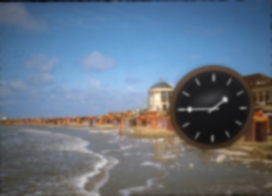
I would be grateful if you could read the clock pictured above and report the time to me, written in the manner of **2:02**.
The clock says **1:45**
